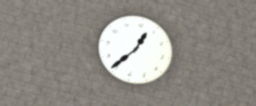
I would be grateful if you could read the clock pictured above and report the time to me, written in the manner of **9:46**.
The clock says **12:36**
